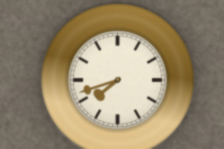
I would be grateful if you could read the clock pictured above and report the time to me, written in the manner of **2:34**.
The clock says **7:42**
